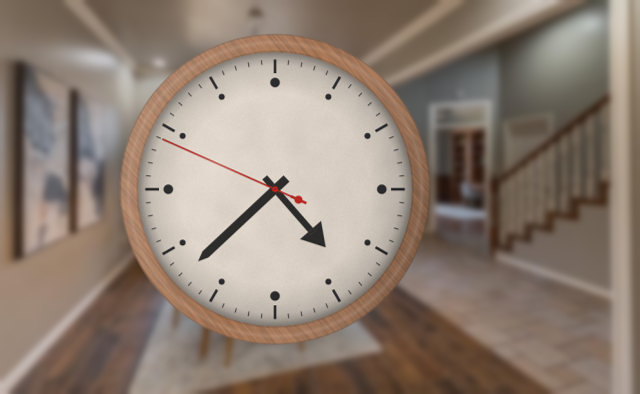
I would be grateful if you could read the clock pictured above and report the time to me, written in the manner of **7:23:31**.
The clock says **4:37:49**
